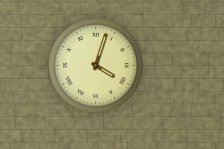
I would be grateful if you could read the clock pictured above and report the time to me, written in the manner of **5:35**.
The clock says **4:03**
